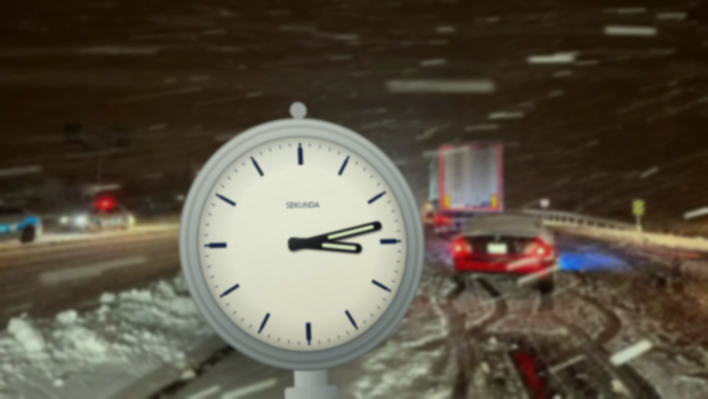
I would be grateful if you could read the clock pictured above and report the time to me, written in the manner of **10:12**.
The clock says **3:13**
